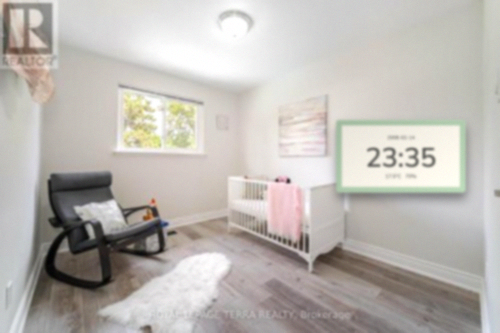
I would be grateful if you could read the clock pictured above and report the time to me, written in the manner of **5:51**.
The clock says **23:35**
